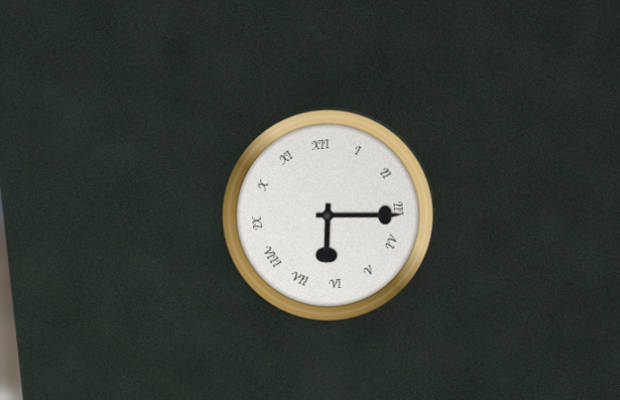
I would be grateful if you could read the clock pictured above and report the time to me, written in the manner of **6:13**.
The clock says **6:16**
